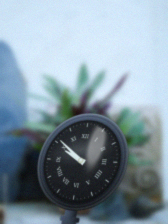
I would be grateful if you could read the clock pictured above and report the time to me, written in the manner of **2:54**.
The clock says **9:51**
